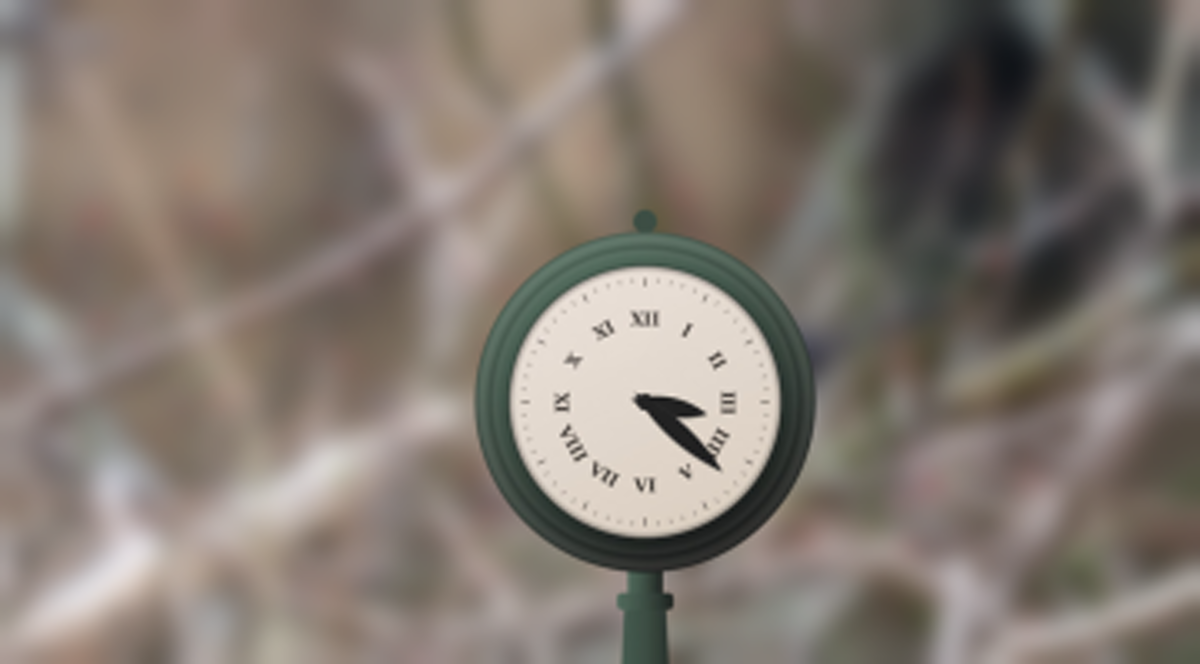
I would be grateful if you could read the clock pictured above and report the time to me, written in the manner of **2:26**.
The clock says **3:22**
